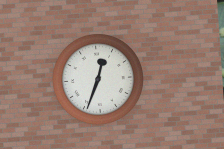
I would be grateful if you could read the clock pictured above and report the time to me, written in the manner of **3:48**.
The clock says **12:34**
